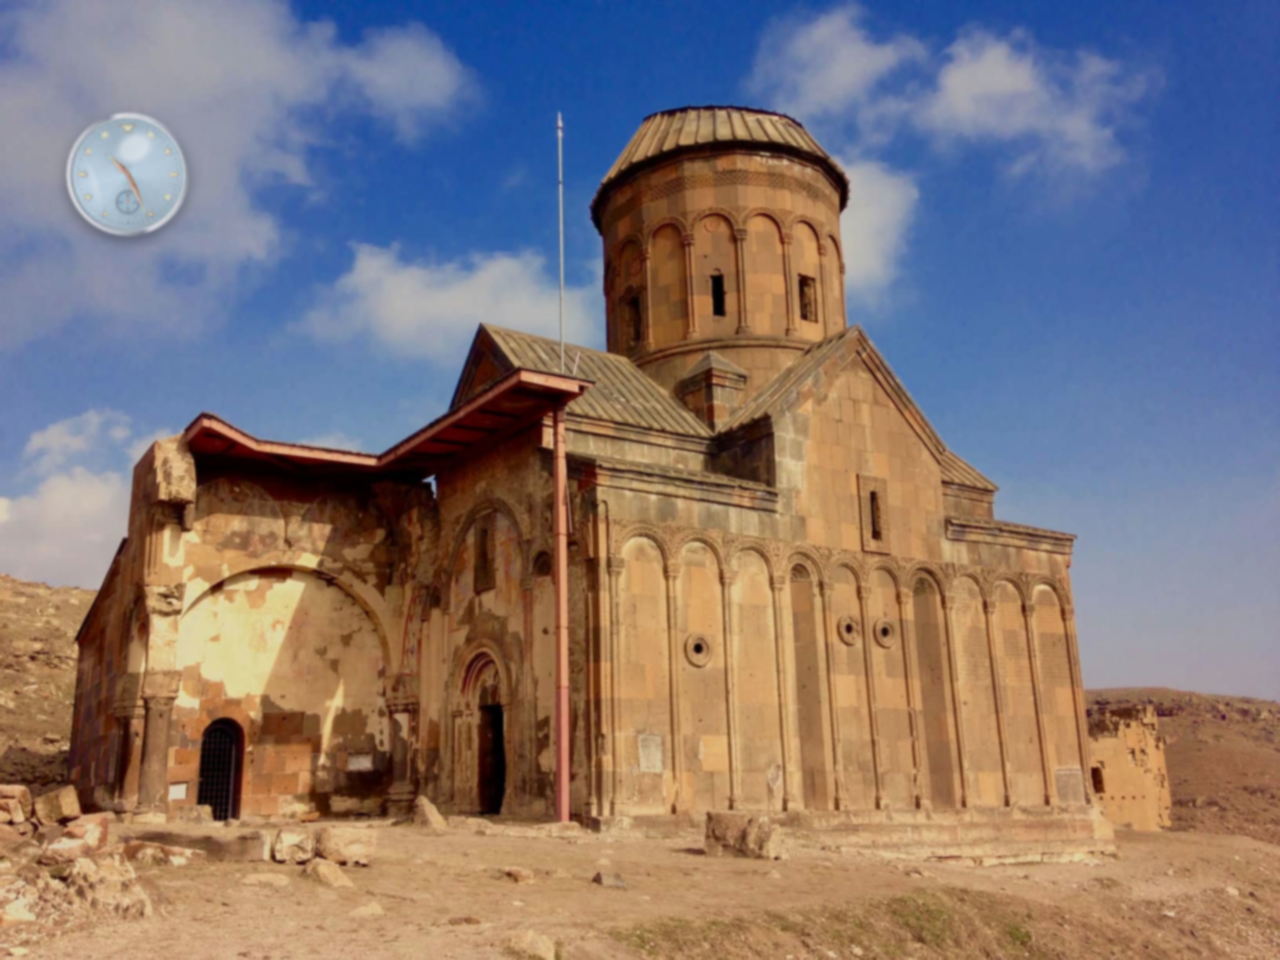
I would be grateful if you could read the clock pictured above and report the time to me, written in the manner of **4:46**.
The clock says **10:26**
